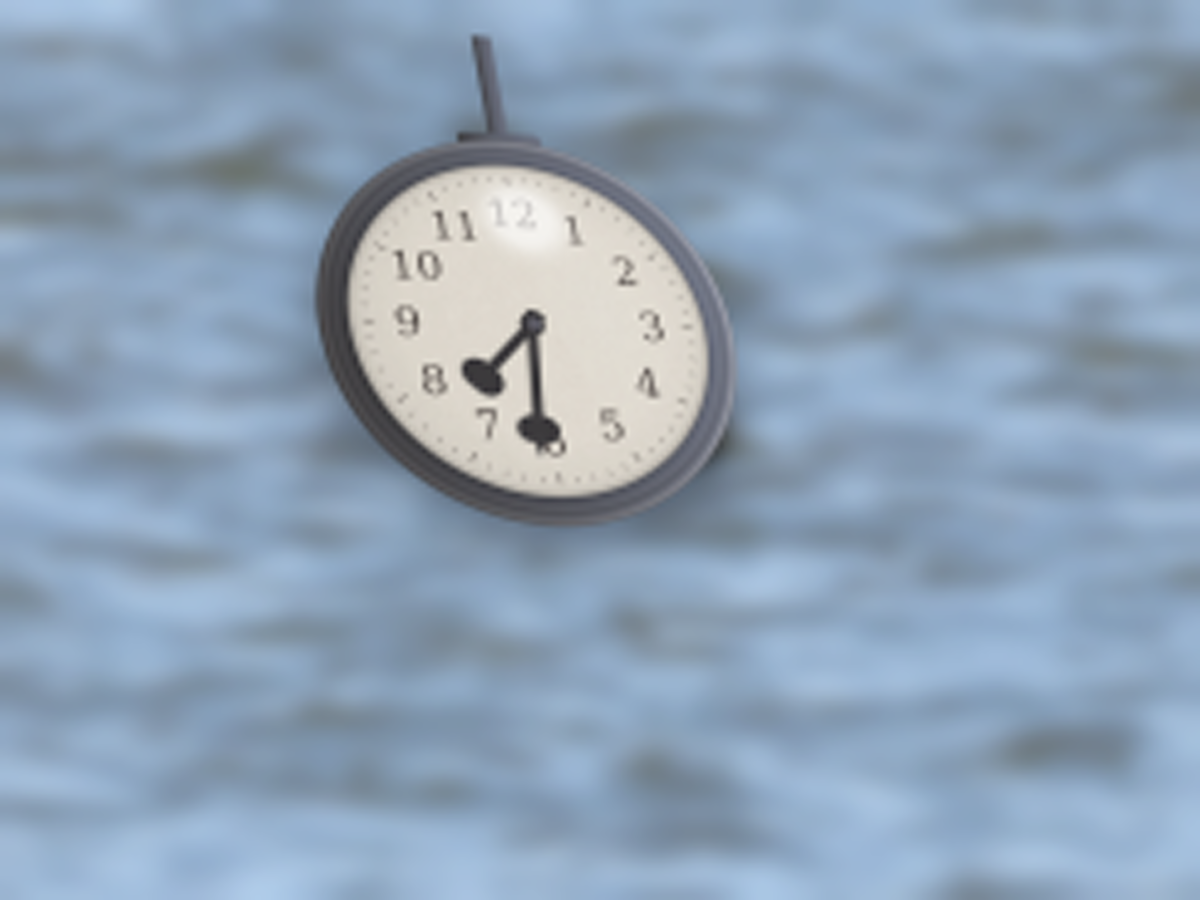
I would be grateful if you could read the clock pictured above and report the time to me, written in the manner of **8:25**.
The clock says **7:31**
